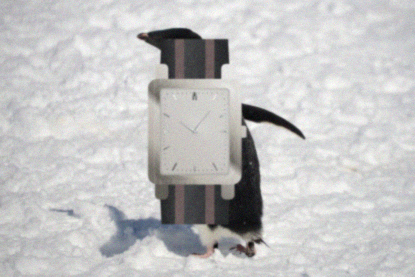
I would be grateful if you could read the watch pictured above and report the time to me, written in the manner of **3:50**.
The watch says **10:06**
